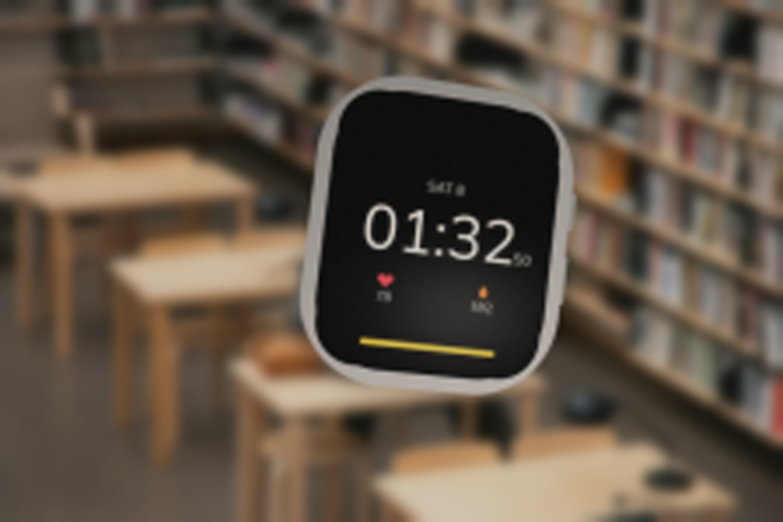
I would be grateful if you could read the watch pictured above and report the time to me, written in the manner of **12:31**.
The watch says **1:32**
